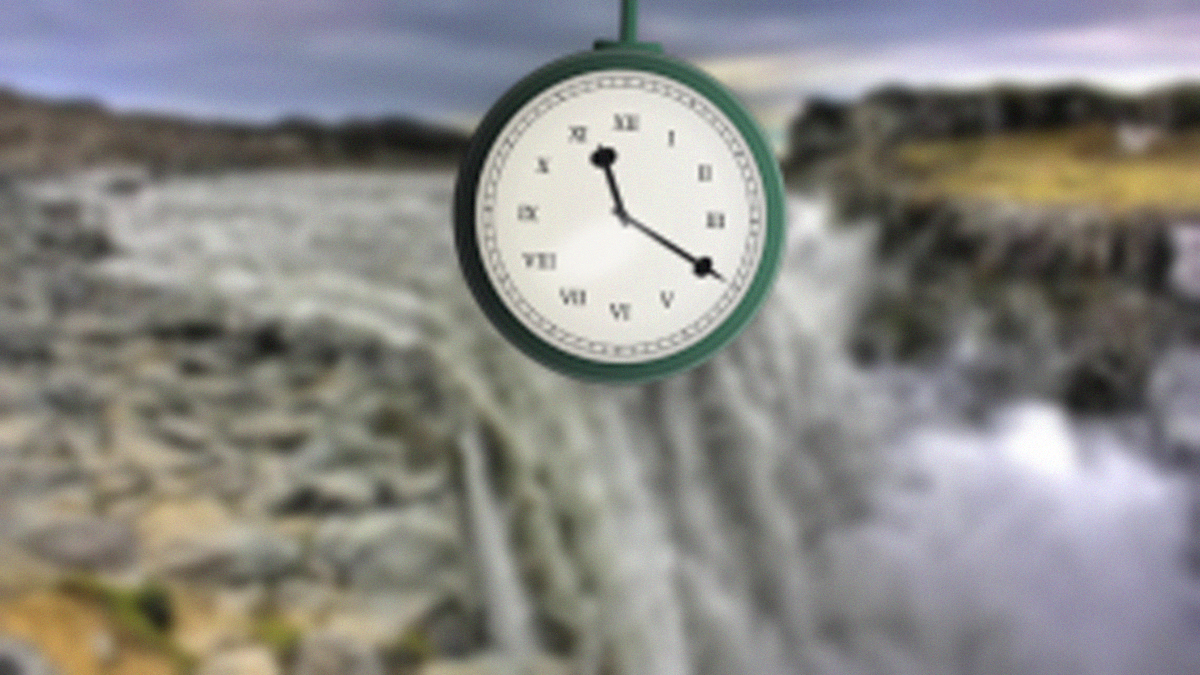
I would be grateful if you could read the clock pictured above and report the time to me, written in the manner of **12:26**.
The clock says **11:20**
